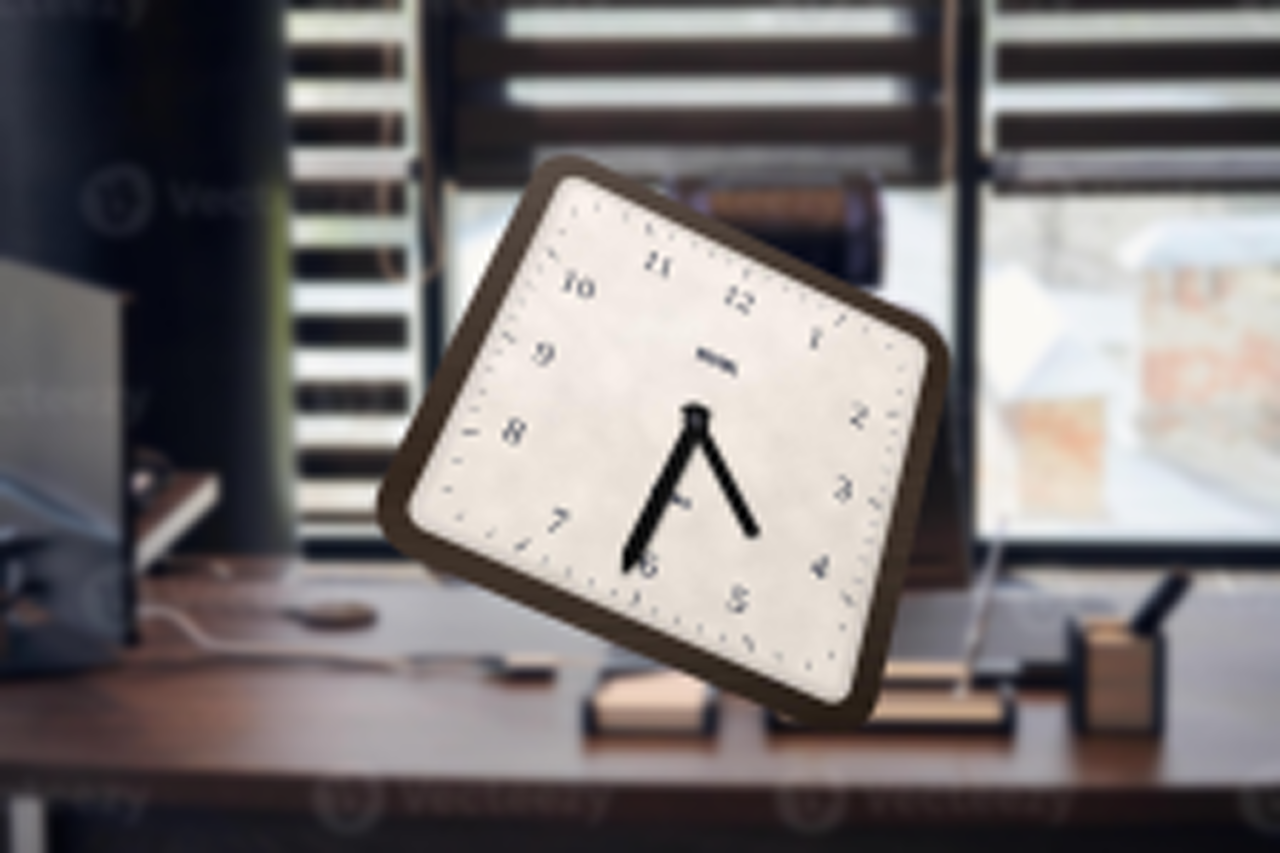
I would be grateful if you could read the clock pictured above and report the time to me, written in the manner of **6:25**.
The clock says **4:31**
